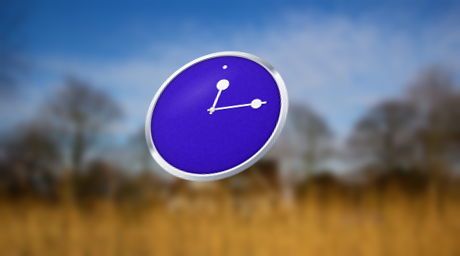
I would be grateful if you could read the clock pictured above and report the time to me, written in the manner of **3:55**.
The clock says **12:13**
